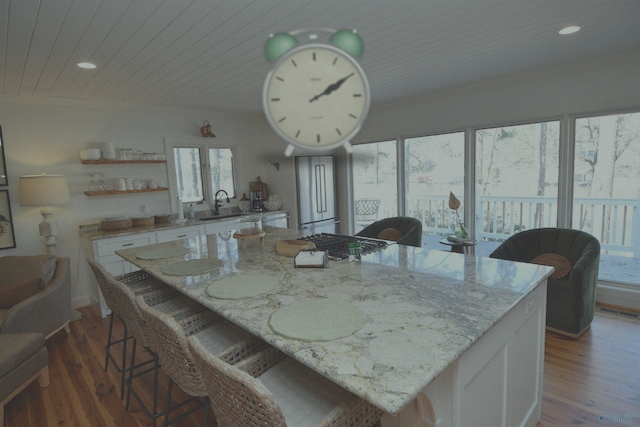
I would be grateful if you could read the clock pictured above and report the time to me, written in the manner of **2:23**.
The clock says **2:10**
